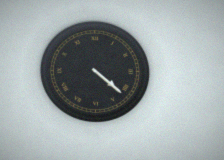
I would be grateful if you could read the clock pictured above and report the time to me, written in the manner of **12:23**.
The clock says **4:22**
